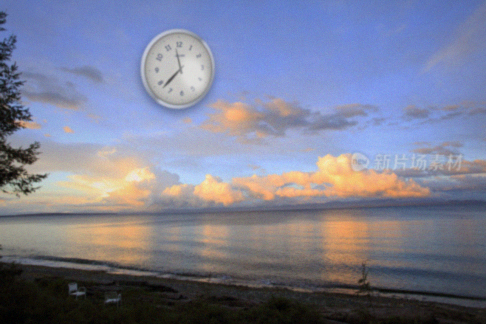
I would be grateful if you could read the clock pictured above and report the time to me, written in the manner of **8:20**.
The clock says **11:38**
